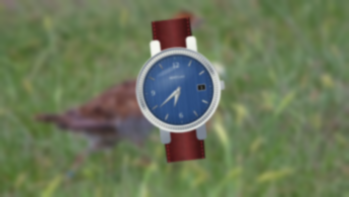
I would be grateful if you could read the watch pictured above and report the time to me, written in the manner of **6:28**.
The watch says **6:39**
